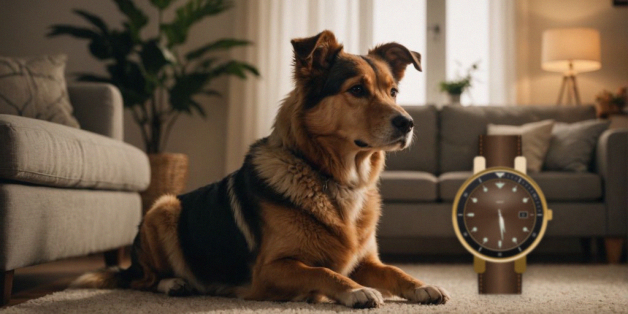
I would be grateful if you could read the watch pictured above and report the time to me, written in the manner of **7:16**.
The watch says **5:29**
